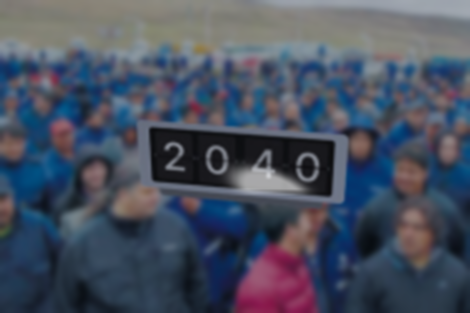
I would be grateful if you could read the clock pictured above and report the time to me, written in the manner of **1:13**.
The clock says **20:40**
